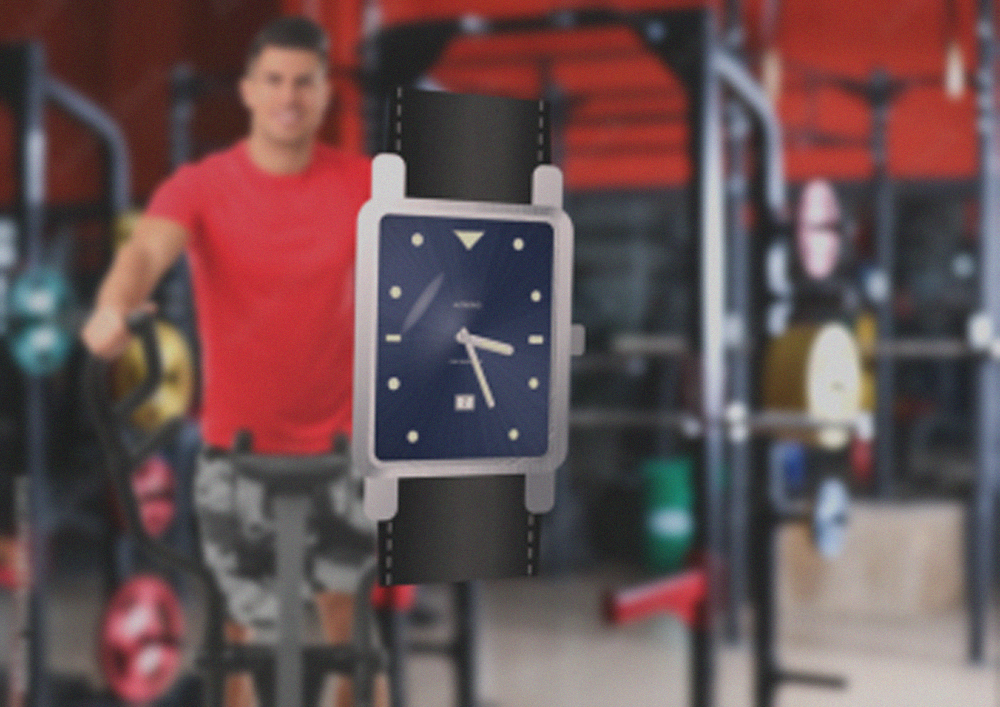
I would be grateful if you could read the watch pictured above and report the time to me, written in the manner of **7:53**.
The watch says **3:26**
